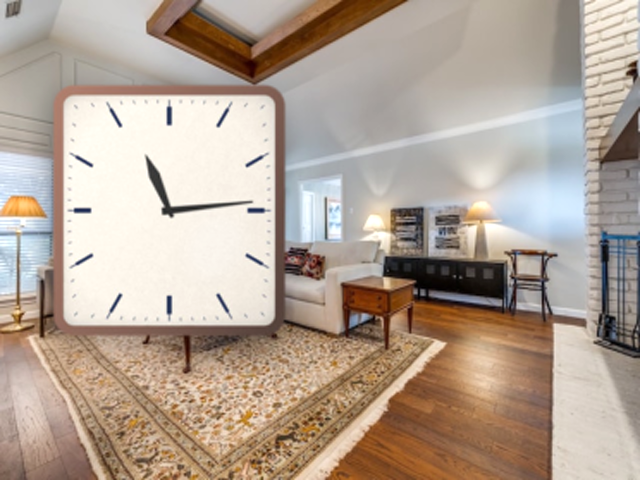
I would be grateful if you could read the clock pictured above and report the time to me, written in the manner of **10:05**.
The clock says **11:14**
